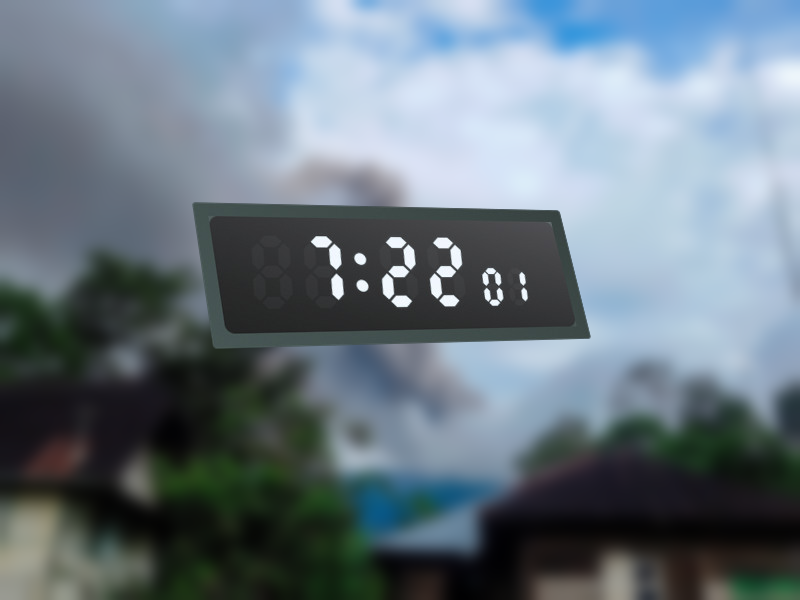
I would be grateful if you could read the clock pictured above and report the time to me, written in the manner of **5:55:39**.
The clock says **7:22:01**
